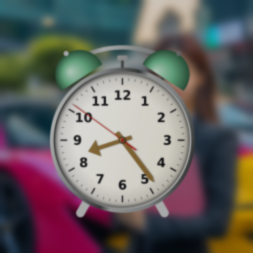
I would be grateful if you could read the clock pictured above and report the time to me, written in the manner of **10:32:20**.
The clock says **8:23:51**
